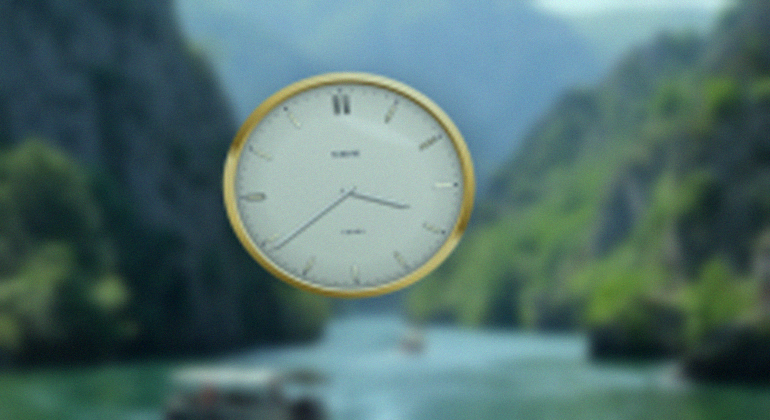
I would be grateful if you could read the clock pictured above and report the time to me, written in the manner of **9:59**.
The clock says **3:39**
